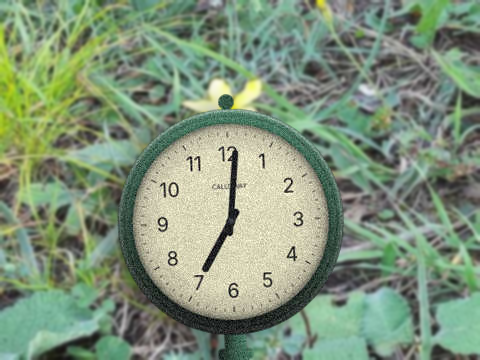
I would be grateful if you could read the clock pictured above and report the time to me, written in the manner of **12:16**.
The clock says **7:01**
